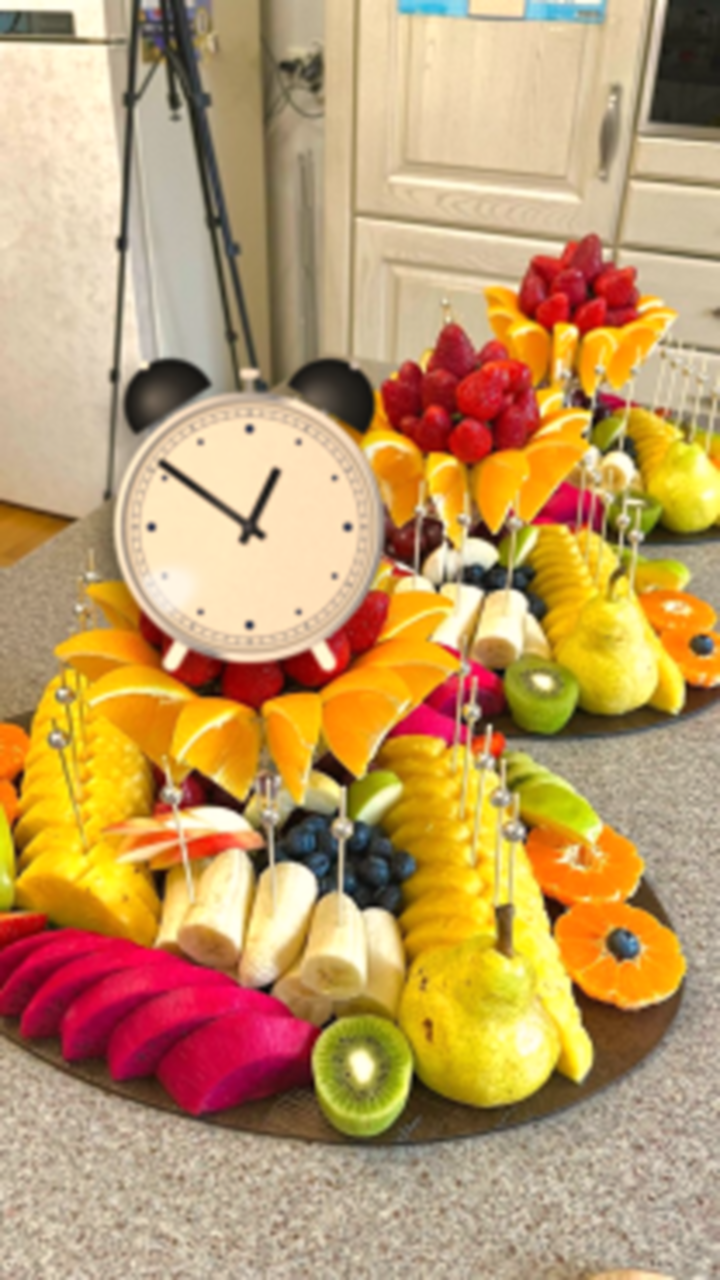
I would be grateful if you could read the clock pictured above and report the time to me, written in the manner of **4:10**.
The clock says **12:51**
